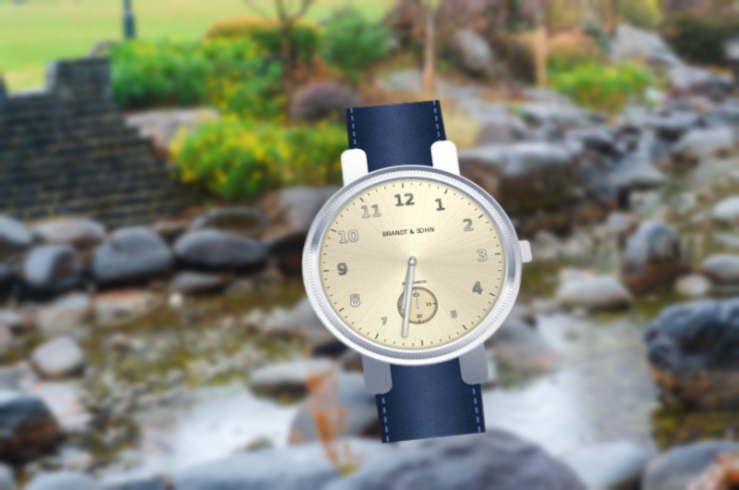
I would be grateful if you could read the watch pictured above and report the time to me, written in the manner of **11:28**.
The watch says **6:32**
